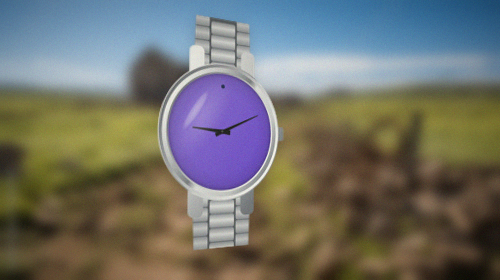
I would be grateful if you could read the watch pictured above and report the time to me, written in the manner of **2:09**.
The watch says **9:11**
